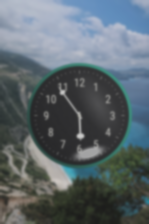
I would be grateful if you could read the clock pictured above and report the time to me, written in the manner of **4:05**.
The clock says **5:54**
